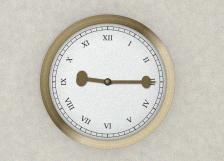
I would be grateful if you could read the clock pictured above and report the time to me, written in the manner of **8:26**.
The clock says **9:15**
